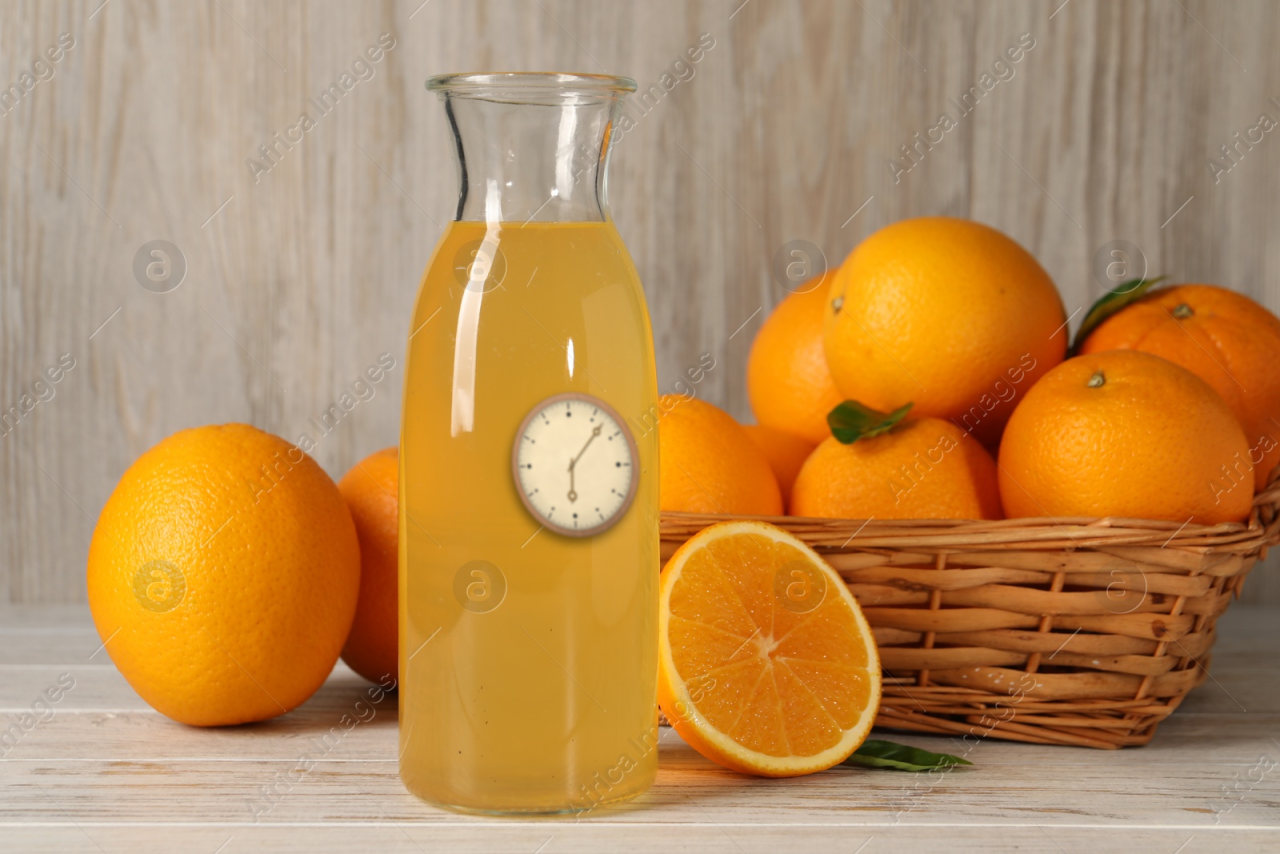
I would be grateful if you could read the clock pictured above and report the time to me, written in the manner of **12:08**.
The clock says **6:07**
